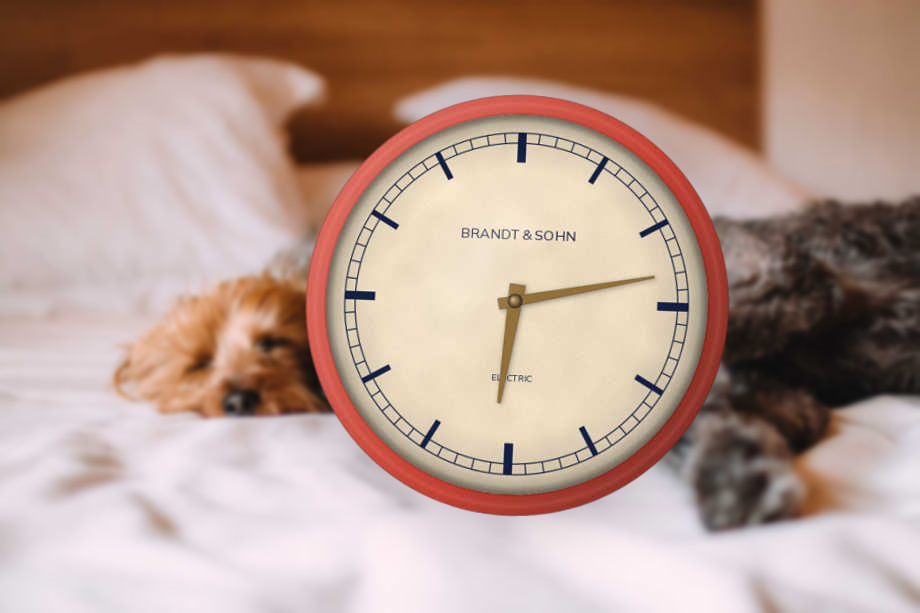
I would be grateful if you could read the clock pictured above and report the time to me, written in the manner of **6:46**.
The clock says **6:13**
